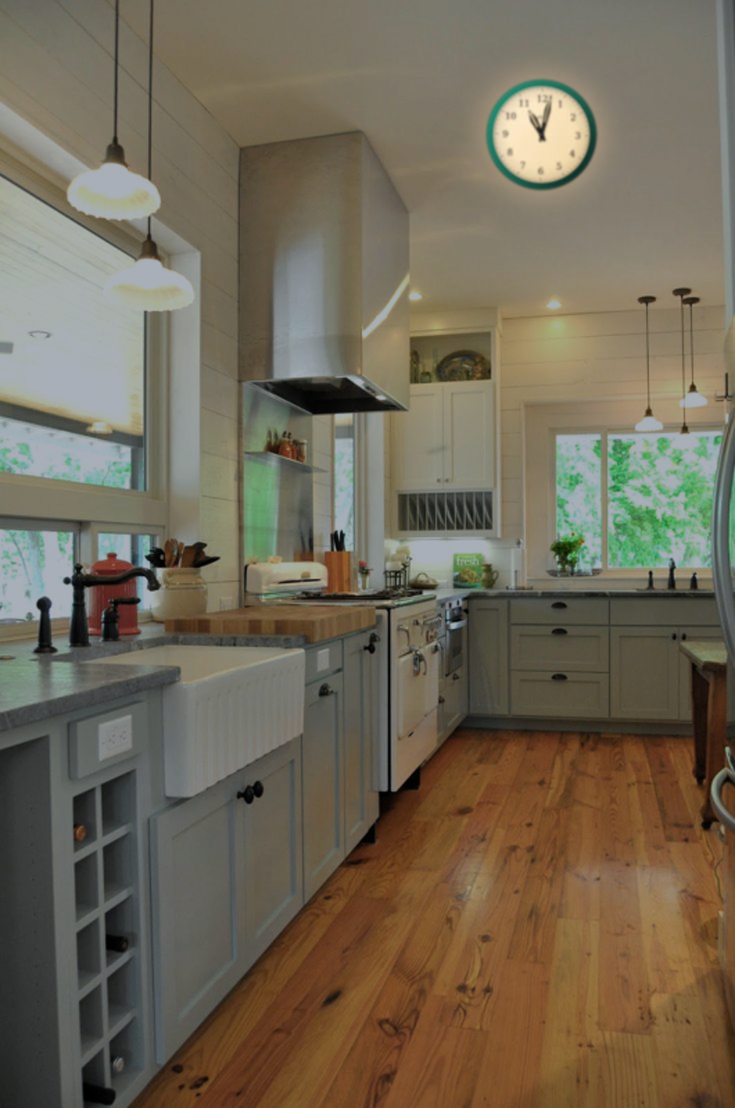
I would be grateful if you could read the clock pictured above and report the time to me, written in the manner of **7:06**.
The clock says **11:02**
